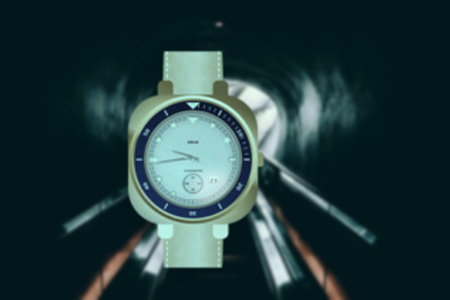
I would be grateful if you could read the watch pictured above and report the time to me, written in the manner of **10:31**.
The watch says **9:44**
